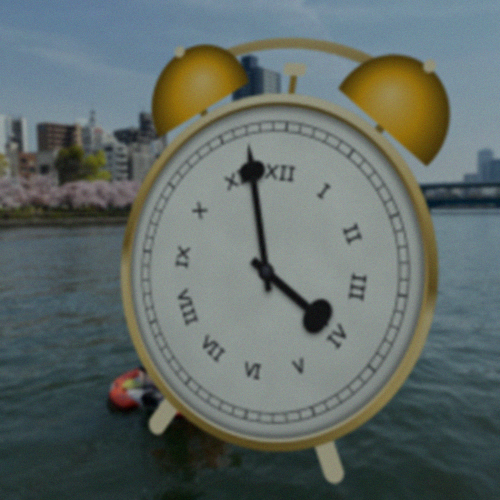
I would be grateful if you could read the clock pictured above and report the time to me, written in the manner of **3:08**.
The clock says **3:57**
